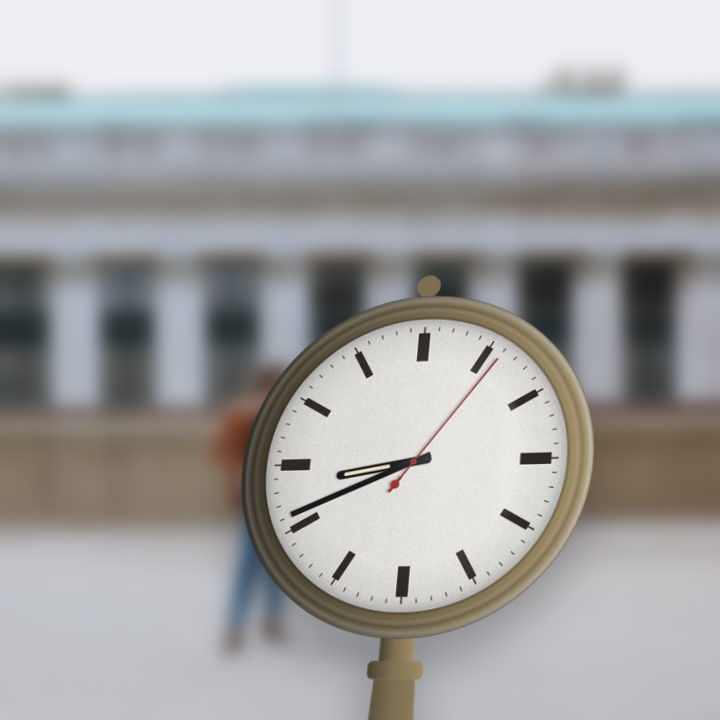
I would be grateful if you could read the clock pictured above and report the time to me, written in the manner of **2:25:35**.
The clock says **8:41:06**
